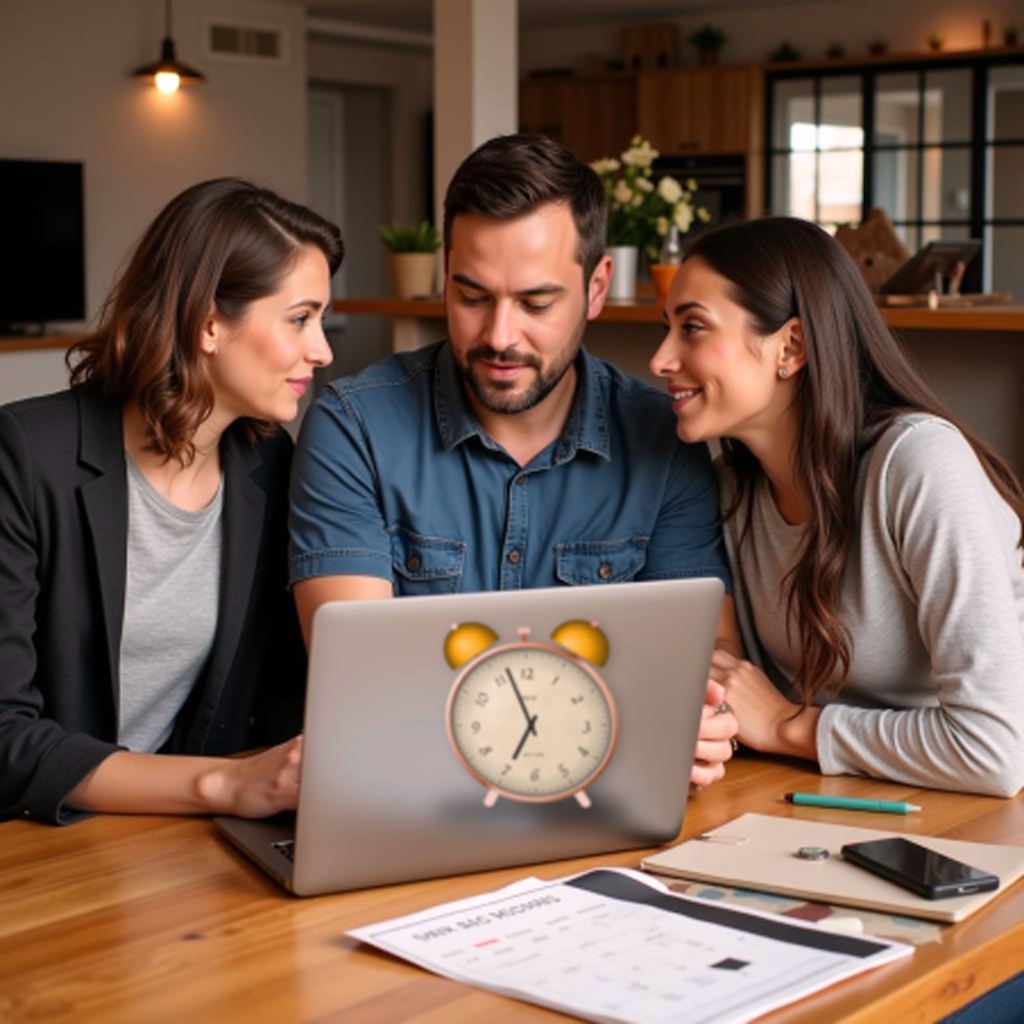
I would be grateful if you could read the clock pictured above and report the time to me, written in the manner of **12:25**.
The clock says **6:57**
